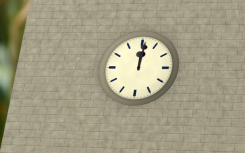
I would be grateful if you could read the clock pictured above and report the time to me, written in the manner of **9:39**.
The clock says **12:01**
